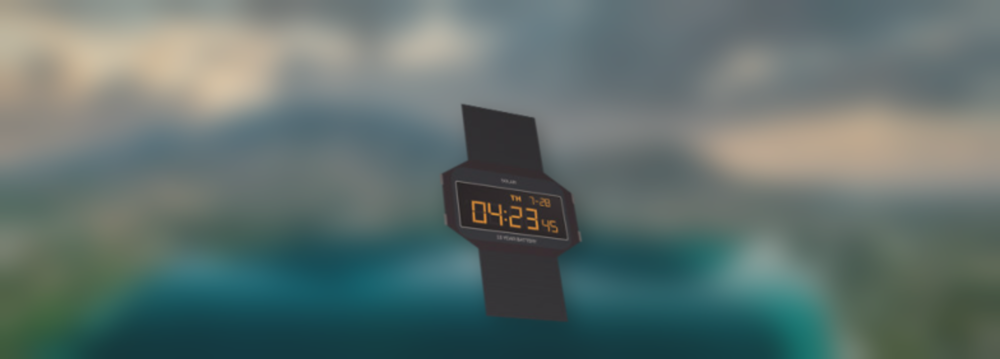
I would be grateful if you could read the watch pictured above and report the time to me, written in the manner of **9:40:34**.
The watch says **4:23:45**
